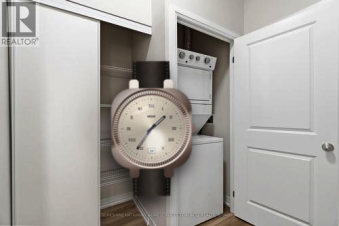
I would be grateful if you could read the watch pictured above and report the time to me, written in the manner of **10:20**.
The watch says **1:36**
